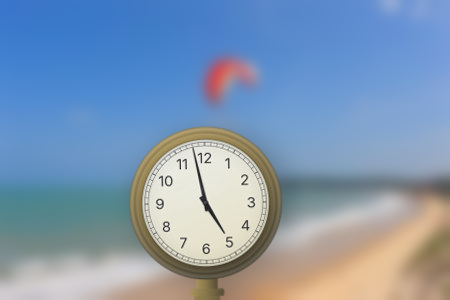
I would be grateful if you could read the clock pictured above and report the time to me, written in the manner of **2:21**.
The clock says **4:58**
